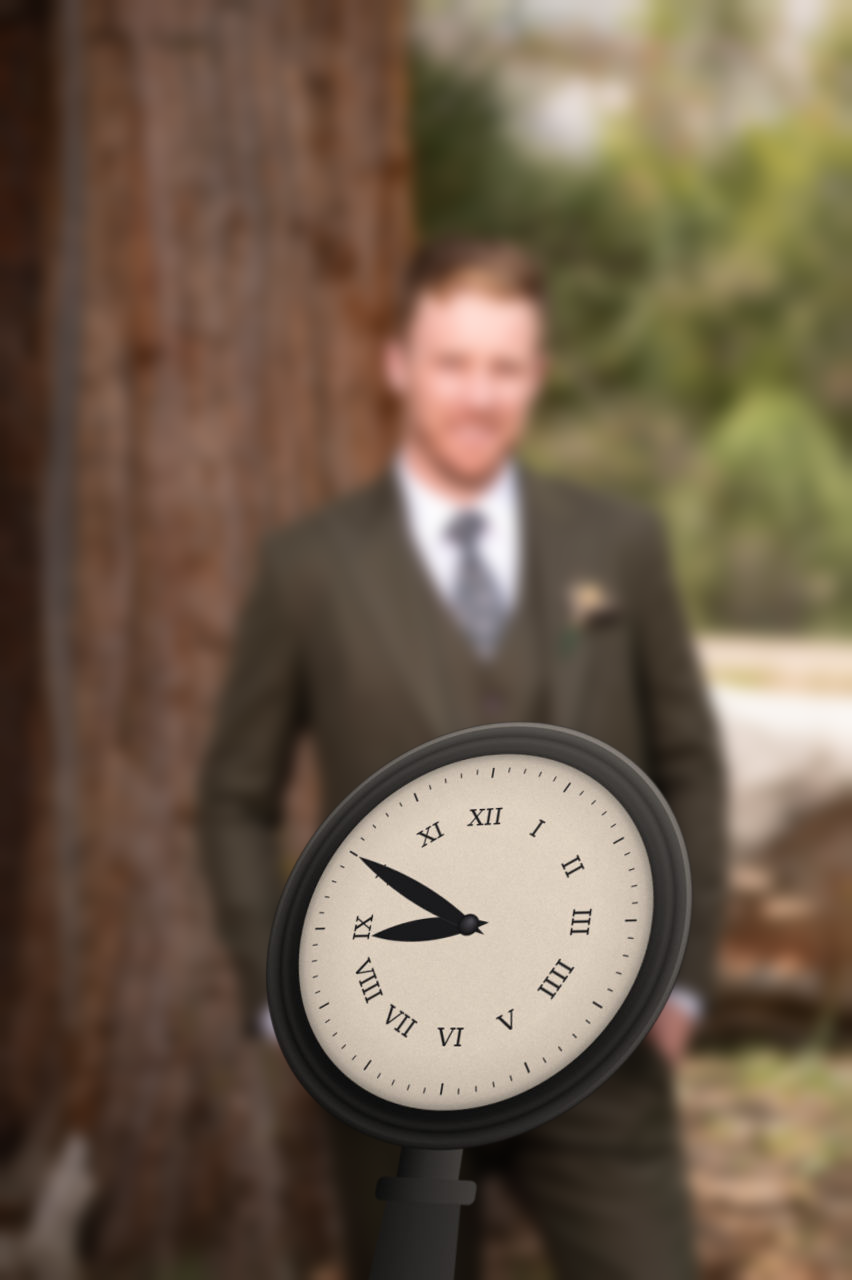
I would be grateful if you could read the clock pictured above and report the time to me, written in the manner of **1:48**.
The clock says **8:50**
